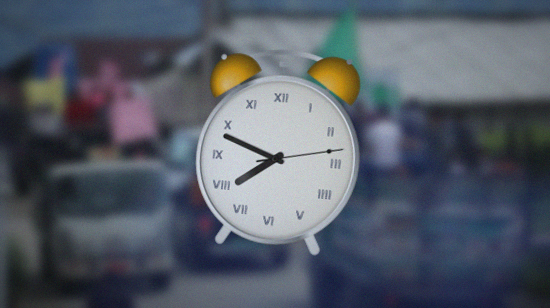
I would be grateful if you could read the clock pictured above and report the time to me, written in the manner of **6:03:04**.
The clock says **7:48:13**
